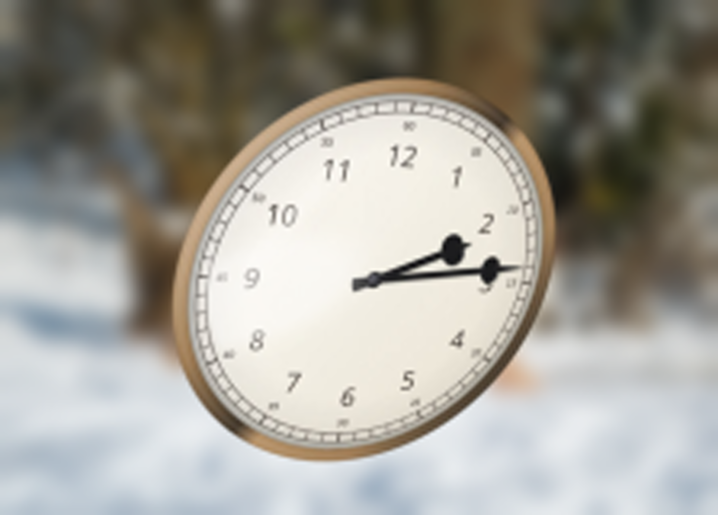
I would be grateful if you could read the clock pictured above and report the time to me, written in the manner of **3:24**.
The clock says **2:14**
